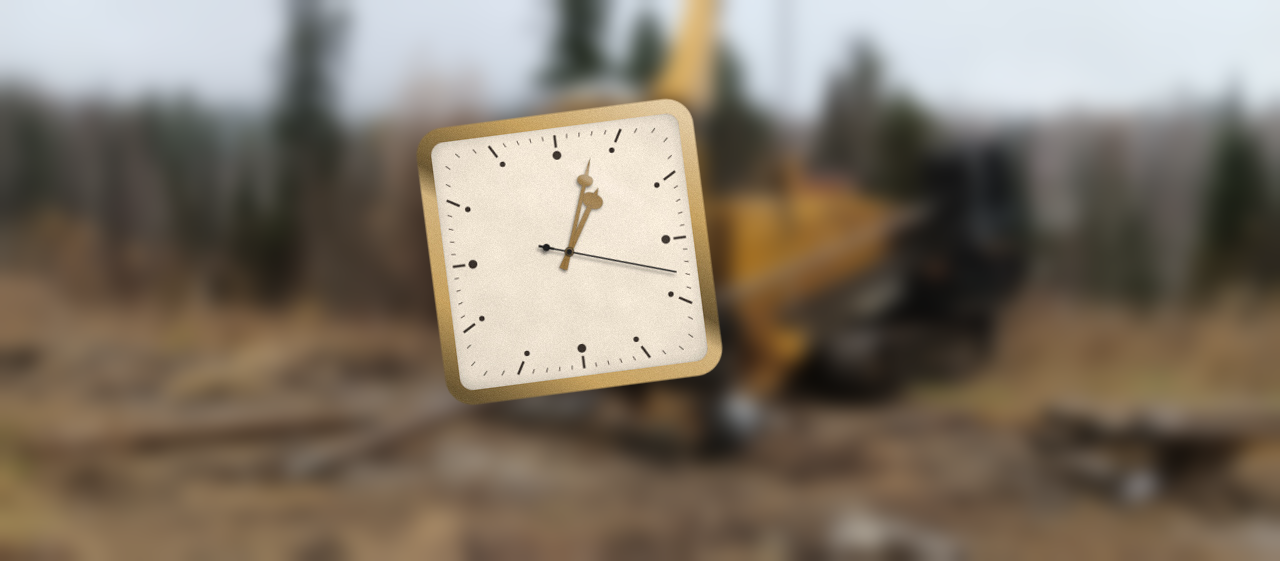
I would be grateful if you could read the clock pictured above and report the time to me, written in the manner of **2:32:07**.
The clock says **1:03:18**
